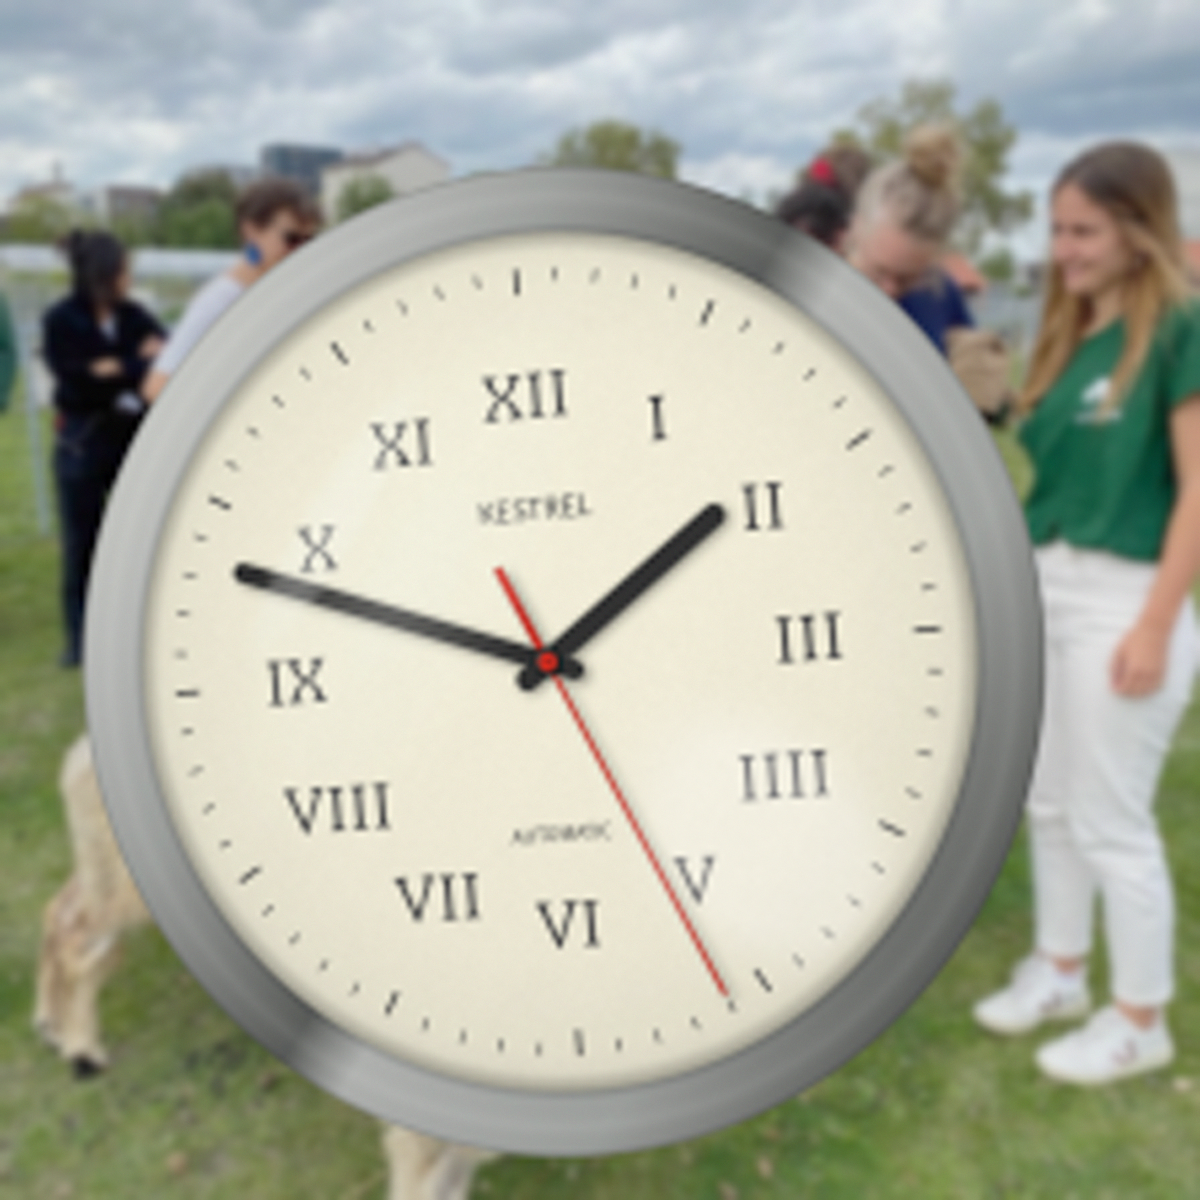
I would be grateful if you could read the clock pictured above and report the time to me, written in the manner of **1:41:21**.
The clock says **1:48:26**
